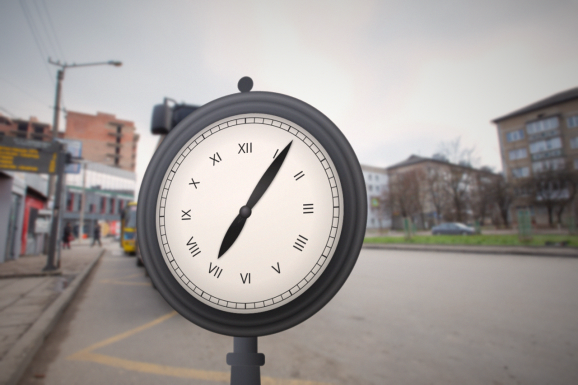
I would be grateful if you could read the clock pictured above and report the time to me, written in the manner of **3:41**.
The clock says **7:06**
